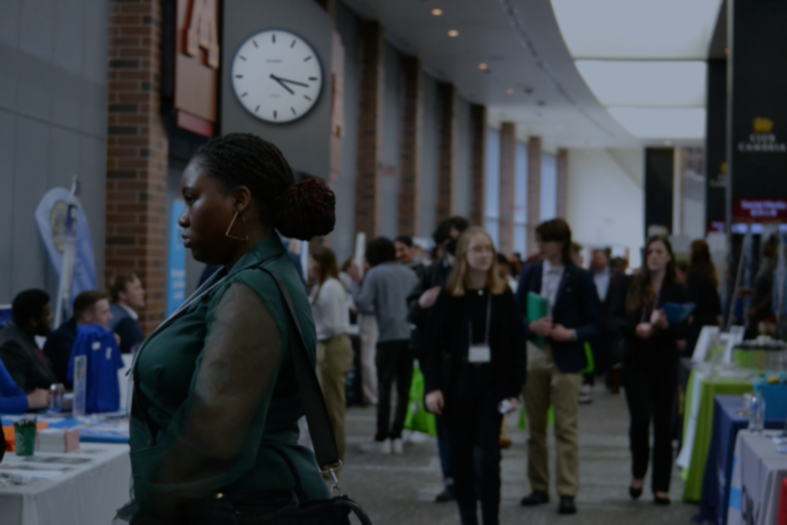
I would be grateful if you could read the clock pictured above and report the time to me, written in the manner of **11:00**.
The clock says **4:17**
